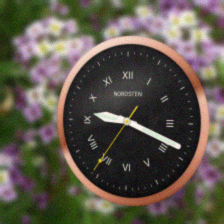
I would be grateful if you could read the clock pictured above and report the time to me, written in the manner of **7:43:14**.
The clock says **9:18:36**
